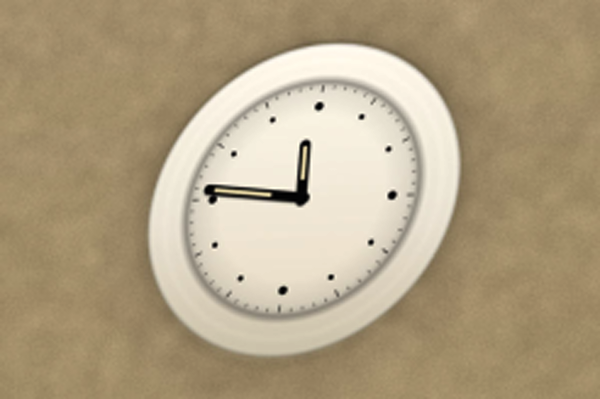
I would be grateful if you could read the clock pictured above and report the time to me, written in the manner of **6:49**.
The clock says **11:46**
